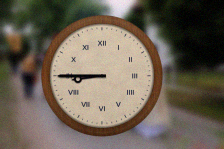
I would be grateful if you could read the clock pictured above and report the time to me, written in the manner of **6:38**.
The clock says **8:45**
